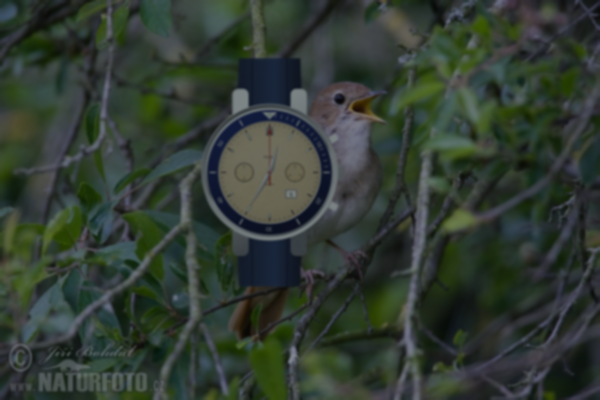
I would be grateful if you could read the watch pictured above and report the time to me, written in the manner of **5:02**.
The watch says **12:35**
